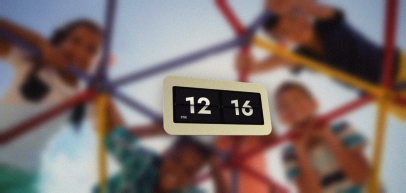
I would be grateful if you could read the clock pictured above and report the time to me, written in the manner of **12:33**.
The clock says **12:16**
